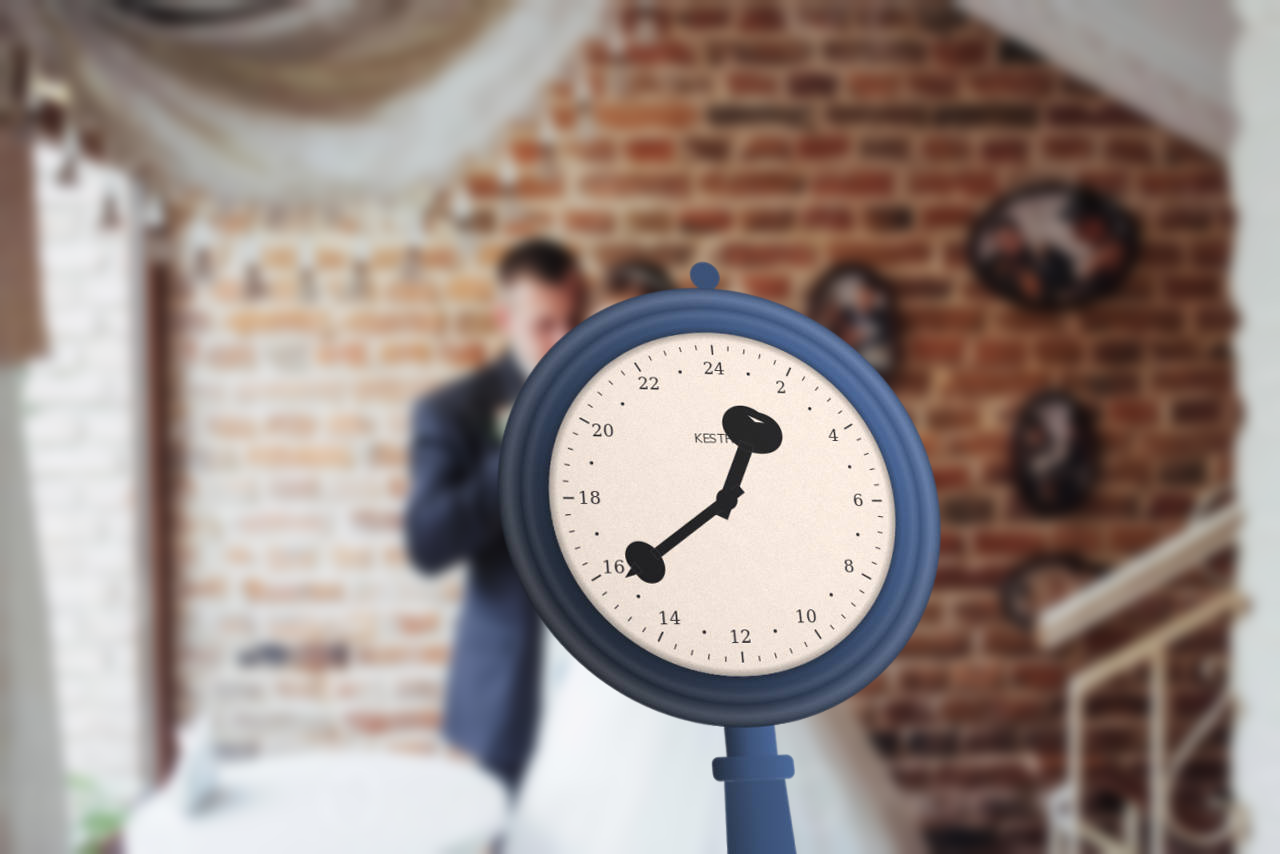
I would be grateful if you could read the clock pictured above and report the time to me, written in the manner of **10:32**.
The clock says **1:39**
